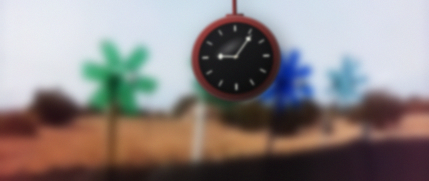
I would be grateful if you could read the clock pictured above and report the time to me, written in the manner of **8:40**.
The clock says **9:06**
